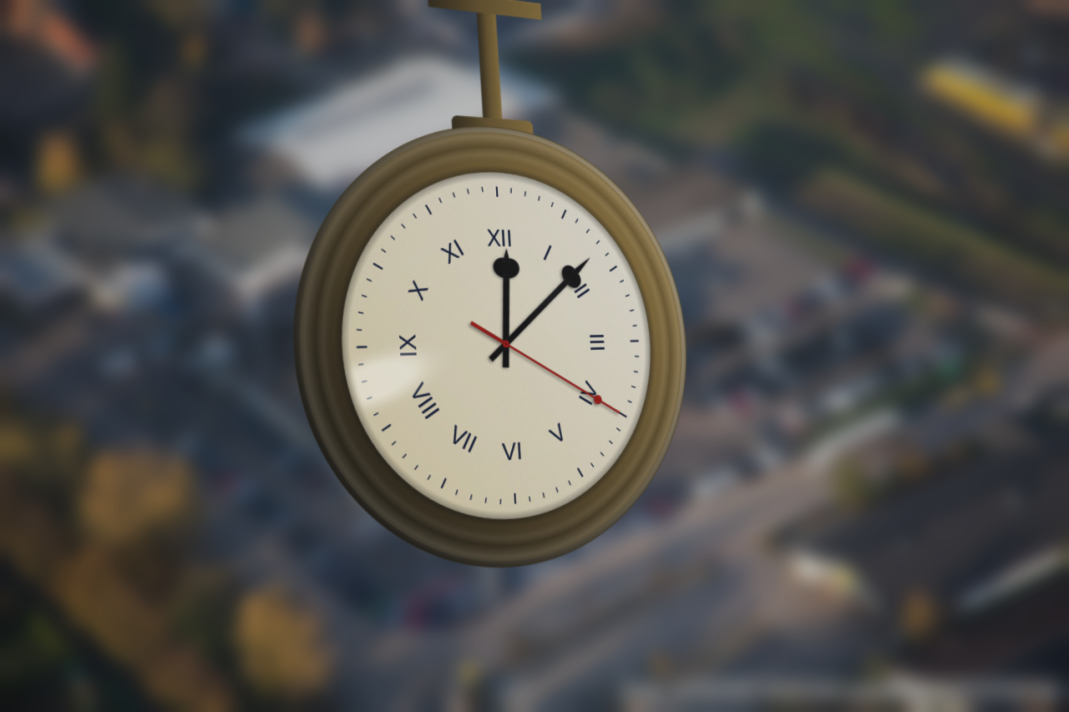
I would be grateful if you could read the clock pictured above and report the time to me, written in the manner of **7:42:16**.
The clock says **12:08:20**
